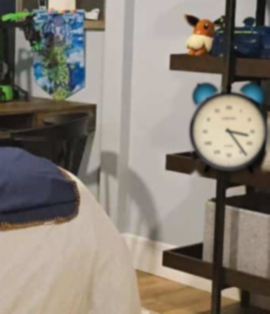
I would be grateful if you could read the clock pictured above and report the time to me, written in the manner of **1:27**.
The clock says **3:24**
